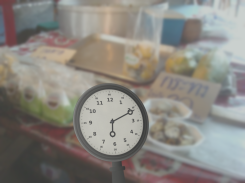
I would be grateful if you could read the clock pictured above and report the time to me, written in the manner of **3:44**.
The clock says **6:11**
